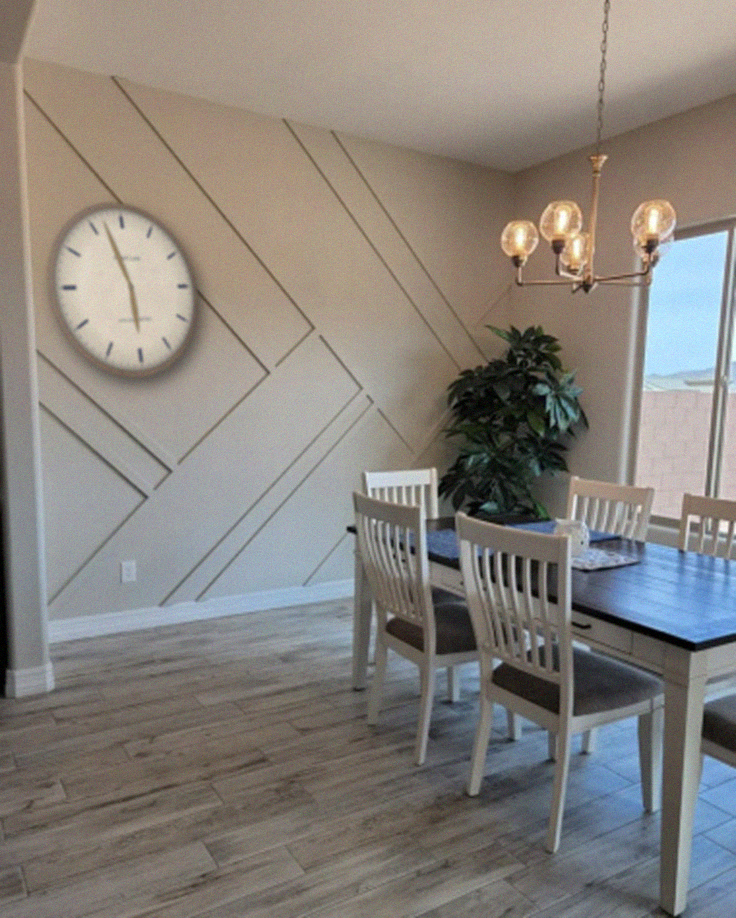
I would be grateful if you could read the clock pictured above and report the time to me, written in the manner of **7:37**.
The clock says **5:57**
